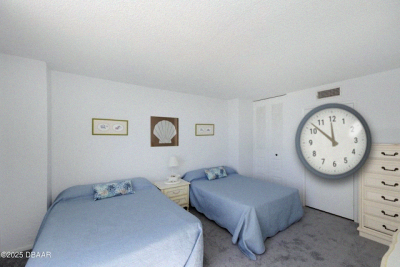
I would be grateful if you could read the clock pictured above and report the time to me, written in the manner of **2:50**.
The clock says **11:52**
